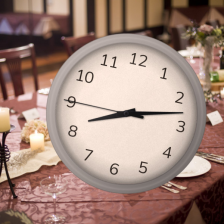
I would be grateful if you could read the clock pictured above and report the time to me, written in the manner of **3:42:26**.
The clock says **8:12:45**
